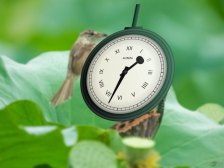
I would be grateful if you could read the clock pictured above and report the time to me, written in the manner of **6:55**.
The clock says **1:33**
